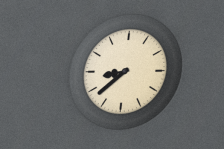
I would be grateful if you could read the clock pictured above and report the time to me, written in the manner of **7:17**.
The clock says **8:38**
